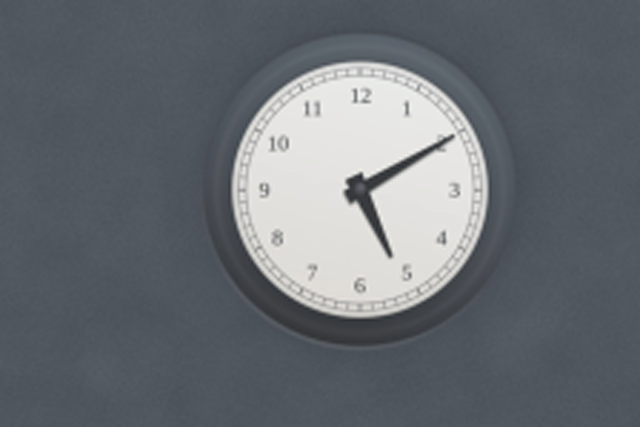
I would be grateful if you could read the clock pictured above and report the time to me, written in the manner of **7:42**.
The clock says **5:10**
